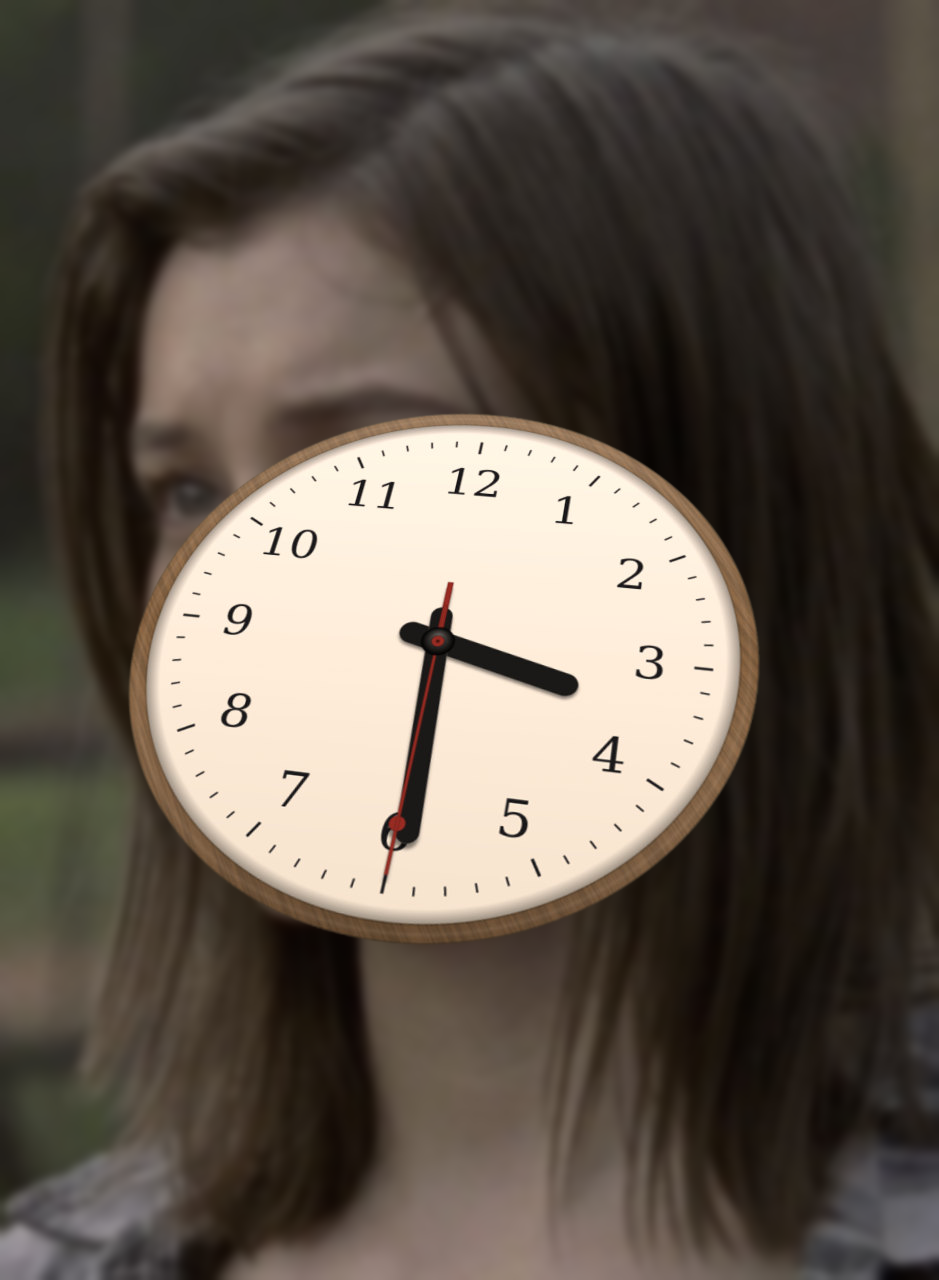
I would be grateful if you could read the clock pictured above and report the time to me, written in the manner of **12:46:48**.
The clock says **3:29:30**
